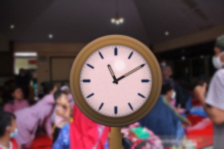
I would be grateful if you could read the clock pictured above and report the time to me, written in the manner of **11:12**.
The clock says **11:10**
